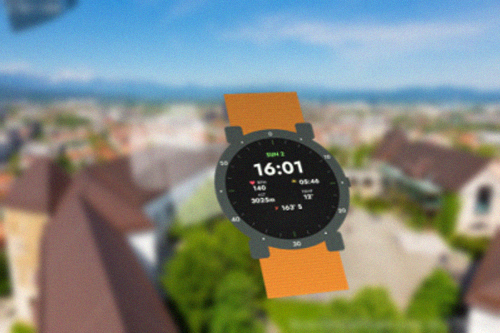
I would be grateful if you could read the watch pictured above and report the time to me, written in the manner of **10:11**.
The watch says **16:01**
